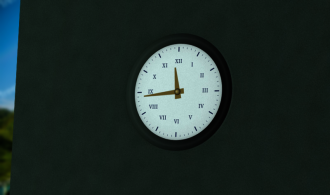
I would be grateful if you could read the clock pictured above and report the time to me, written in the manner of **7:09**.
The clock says **11:44**
